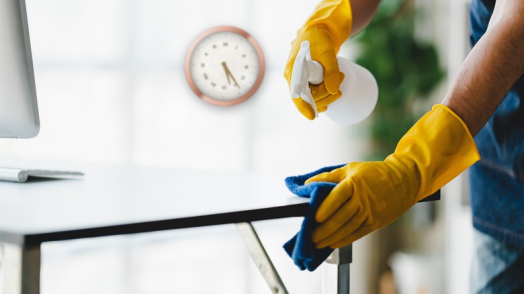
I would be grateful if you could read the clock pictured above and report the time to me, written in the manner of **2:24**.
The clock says **5:24**
